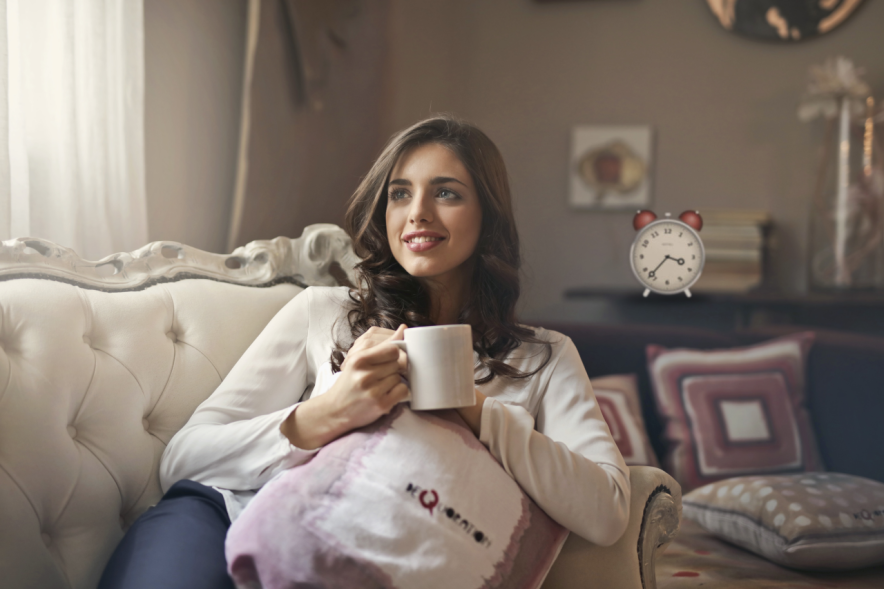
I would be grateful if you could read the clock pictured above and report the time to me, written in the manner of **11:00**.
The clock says **3:37**
